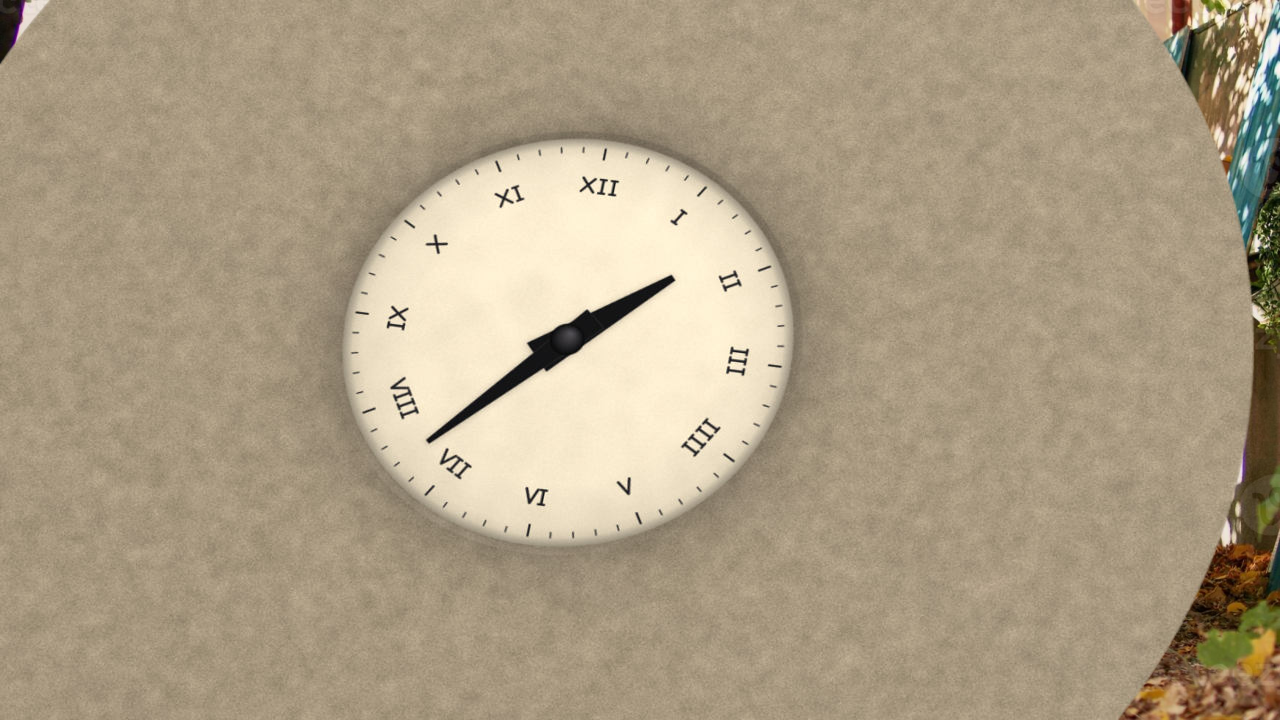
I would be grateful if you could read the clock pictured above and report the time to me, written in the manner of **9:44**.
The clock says **1:37**
